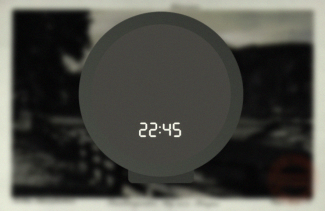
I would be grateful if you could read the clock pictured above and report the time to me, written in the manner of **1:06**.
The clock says **22:45**
